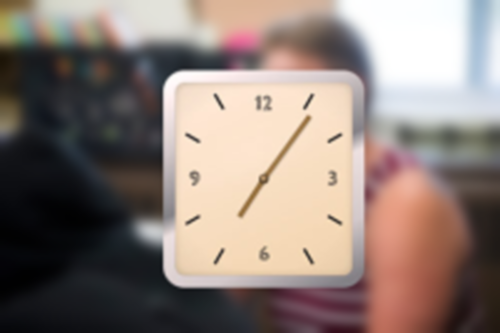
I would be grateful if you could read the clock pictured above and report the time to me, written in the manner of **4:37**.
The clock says **7:06**
